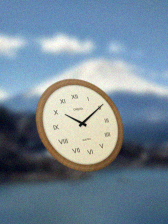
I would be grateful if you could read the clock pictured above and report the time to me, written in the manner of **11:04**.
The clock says **10:10**
